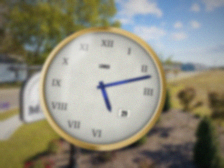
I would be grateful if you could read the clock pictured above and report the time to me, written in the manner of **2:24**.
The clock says **5:12**
